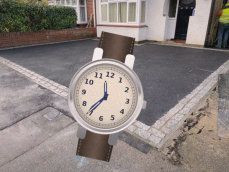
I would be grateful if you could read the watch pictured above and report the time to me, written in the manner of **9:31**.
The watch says **11:36**
